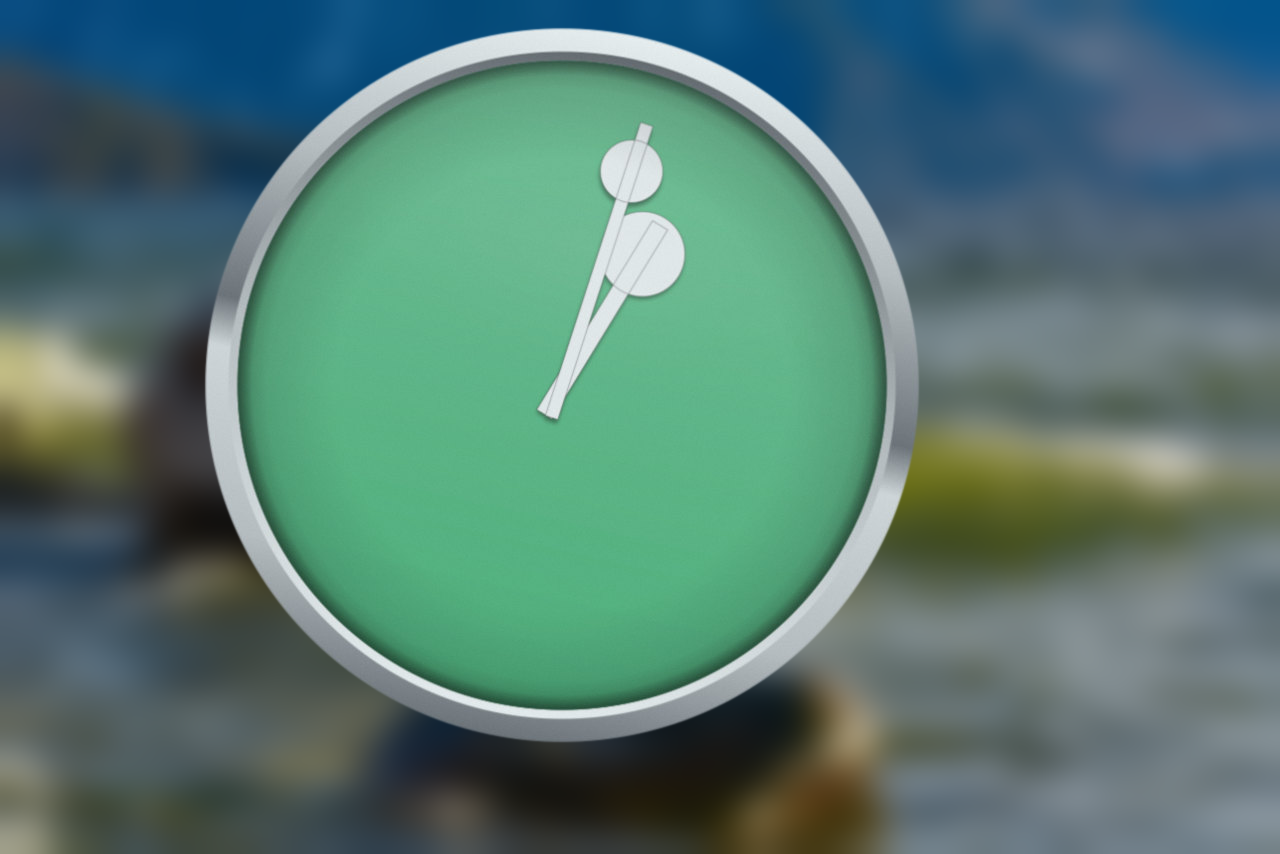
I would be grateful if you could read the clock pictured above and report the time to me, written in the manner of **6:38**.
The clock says **1:03**
